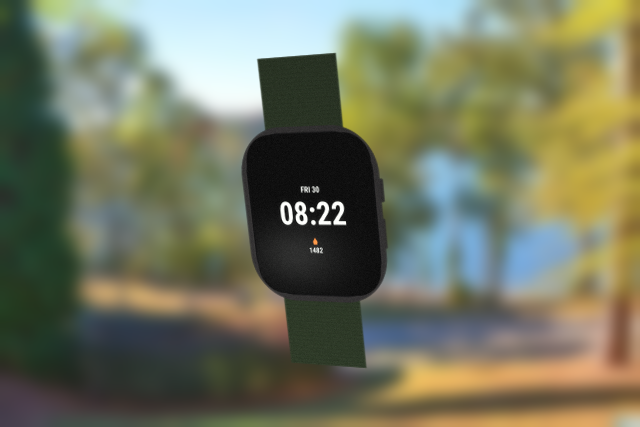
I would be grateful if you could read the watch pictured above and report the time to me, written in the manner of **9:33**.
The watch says **8:22**
